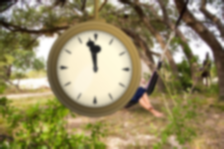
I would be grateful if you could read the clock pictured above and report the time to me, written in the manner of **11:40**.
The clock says **11:58**
